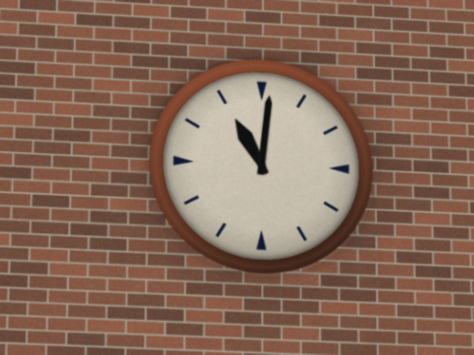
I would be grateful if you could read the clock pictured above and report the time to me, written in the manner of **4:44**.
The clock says **11:01**
